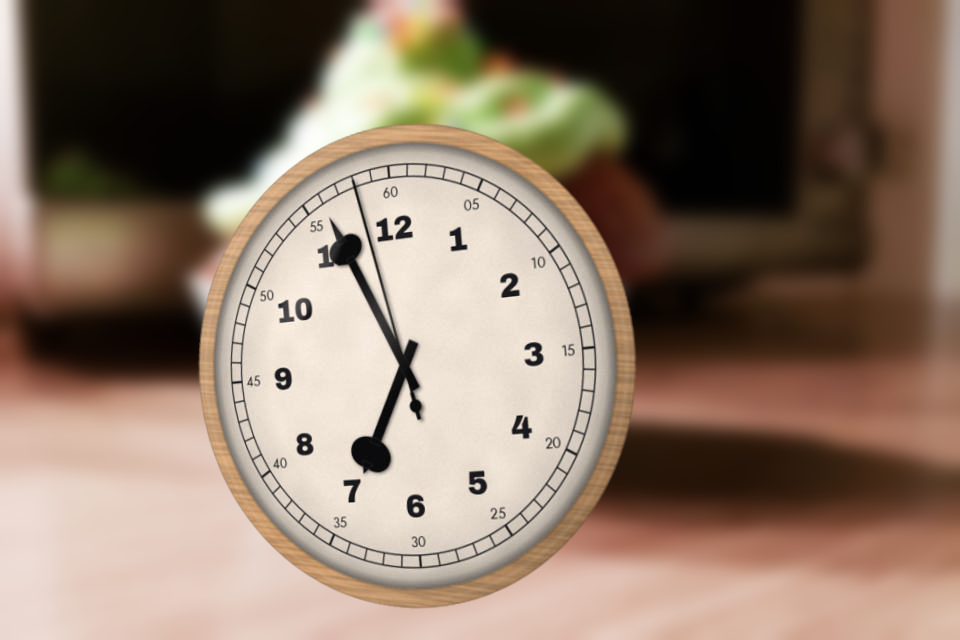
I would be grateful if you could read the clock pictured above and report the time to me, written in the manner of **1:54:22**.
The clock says **6:55:58**
